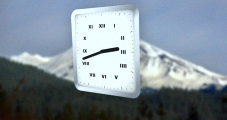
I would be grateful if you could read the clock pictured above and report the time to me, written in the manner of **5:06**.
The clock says **2:42**
